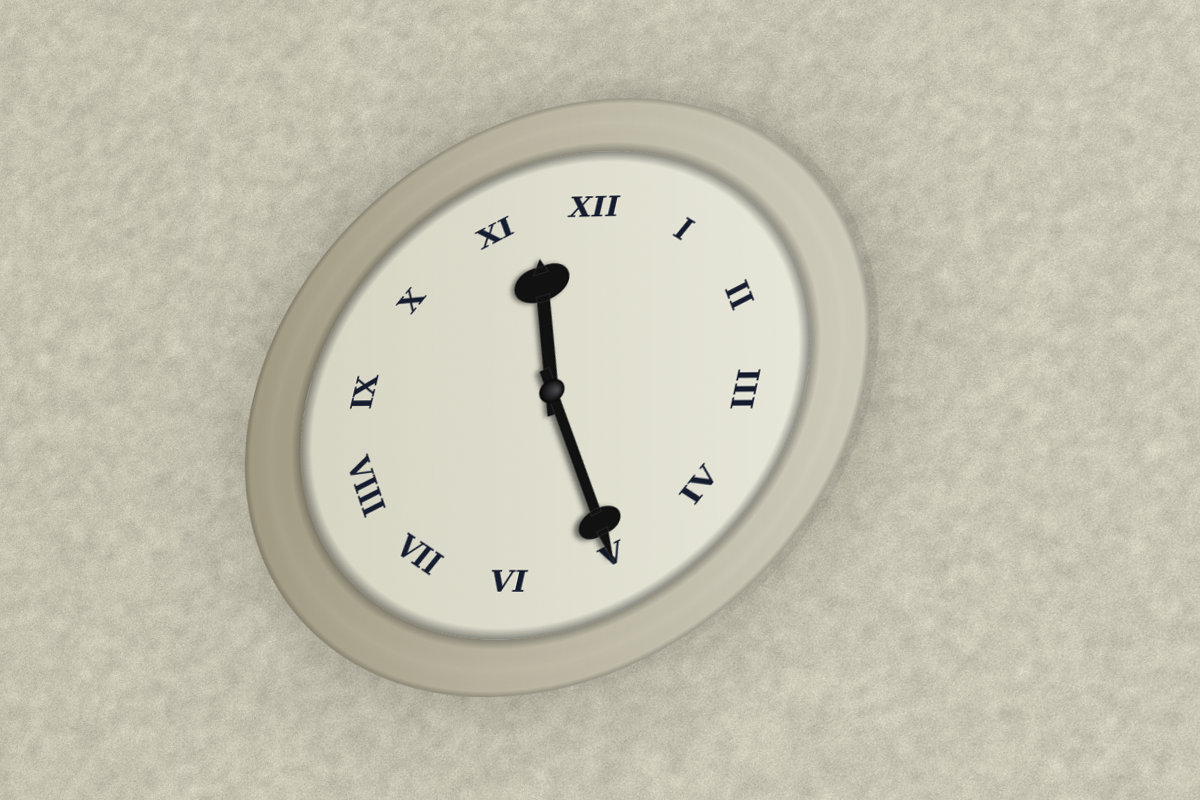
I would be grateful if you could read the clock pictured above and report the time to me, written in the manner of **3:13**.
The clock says **11:25**
